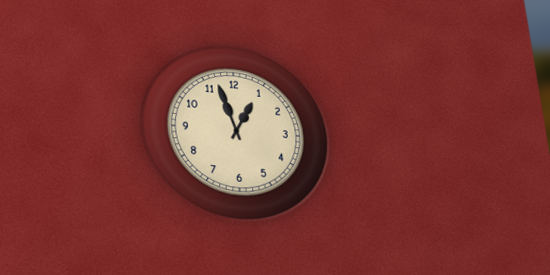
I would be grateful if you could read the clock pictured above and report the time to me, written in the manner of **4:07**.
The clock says **12:57**
